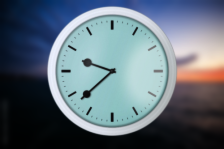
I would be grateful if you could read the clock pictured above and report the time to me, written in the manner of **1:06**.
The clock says **9:38**
